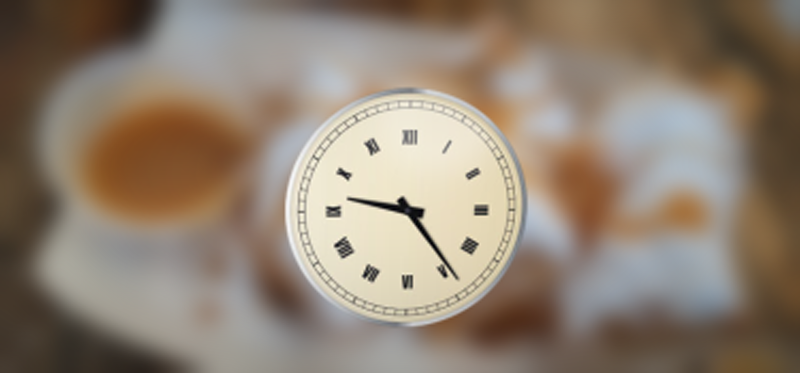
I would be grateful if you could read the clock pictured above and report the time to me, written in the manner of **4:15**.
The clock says **9:24**
